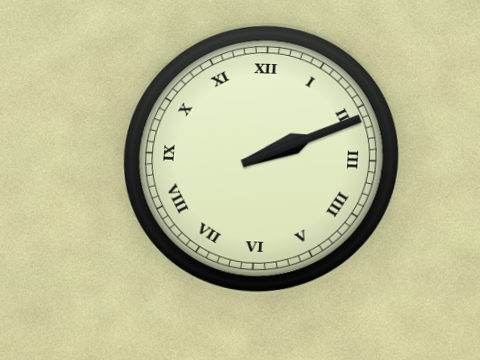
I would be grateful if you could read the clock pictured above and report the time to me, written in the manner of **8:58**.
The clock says **2:11**
